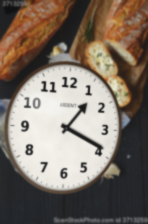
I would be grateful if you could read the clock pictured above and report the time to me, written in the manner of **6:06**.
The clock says **1:19**
